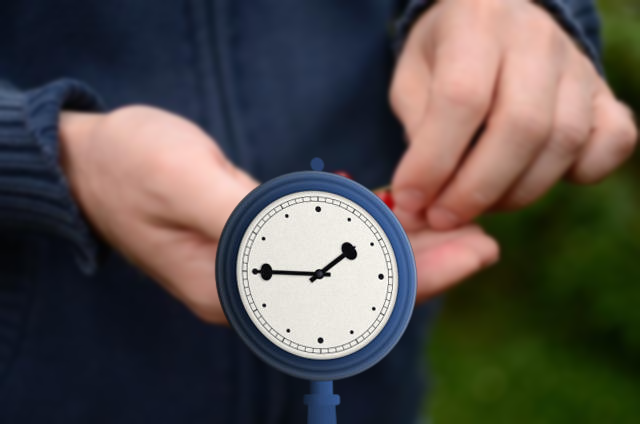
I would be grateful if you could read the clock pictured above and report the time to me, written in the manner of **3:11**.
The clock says **1:45**
